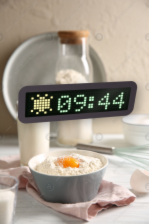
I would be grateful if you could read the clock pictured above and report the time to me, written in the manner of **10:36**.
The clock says **9:44**
